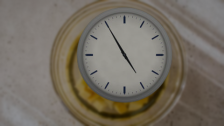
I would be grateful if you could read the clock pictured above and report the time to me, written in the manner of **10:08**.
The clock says **4:55**
